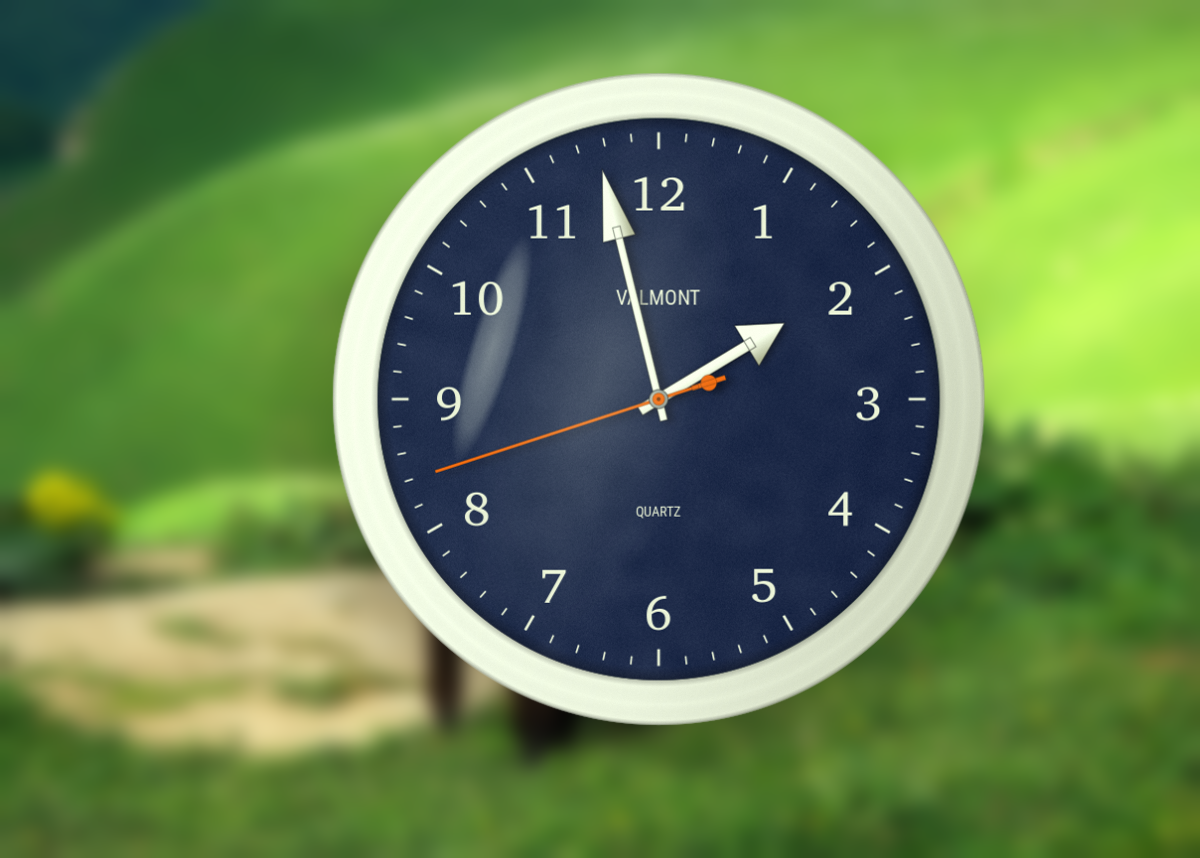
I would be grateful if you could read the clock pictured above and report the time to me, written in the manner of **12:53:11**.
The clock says **1:57:42**
